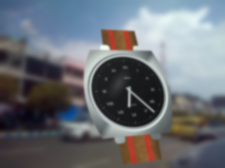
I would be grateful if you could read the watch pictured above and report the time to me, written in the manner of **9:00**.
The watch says **6:23**
